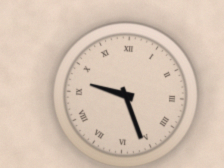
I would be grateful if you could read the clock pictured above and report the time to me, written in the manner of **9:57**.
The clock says **9:26**
